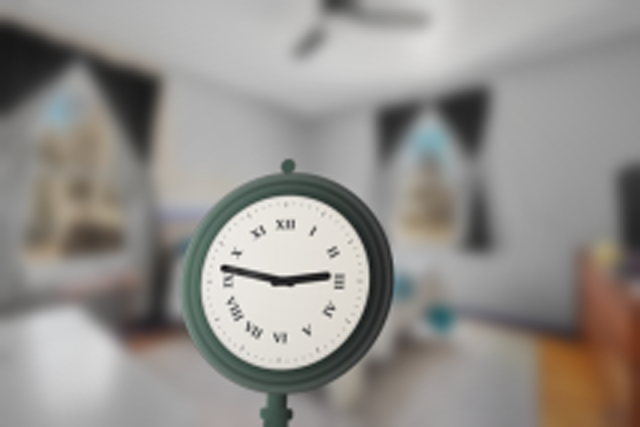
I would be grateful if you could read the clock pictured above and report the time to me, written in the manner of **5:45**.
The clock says **2:47**
